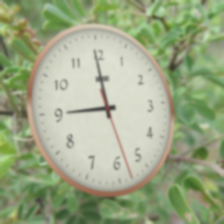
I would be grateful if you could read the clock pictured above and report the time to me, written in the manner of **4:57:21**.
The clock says **8:59:28**
